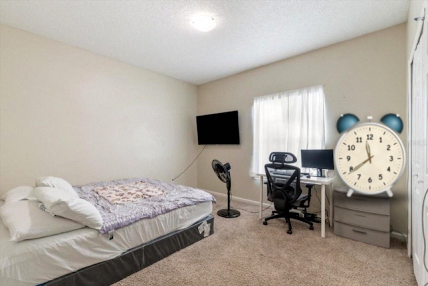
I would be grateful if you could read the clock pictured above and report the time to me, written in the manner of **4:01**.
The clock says **11:39**
